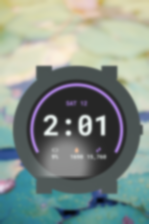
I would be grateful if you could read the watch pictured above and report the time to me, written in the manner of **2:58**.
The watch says **2:01**
